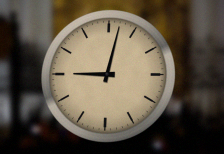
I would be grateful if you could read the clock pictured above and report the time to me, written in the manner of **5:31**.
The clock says **9:02**
